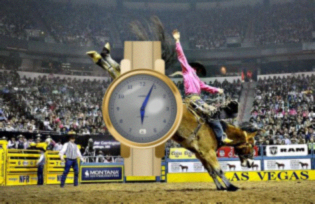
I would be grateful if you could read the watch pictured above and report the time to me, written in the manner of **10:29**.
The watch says **6:04**
